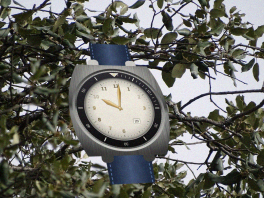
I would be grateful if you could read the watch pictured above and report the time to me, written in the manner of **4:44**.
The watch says **10:01**
